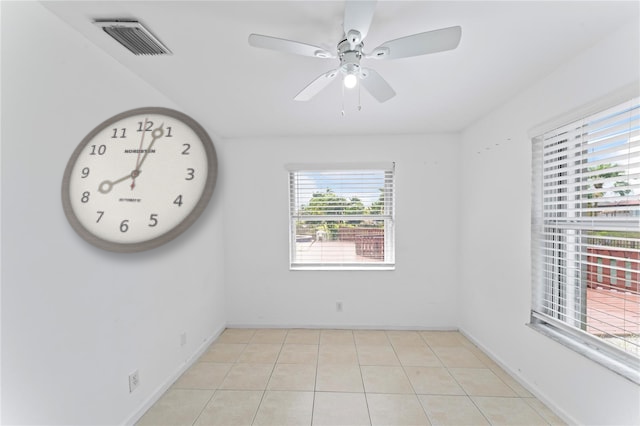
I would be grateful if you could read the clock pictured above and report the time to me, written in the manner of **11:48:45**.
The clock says **8:03:00**
